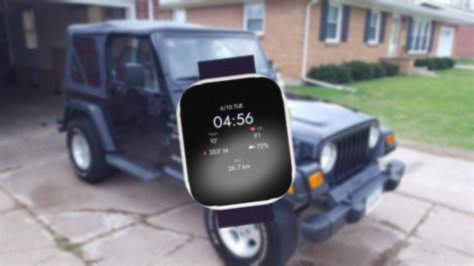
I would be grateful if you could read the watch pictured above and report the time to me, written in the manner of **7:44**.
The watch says **4:56**
